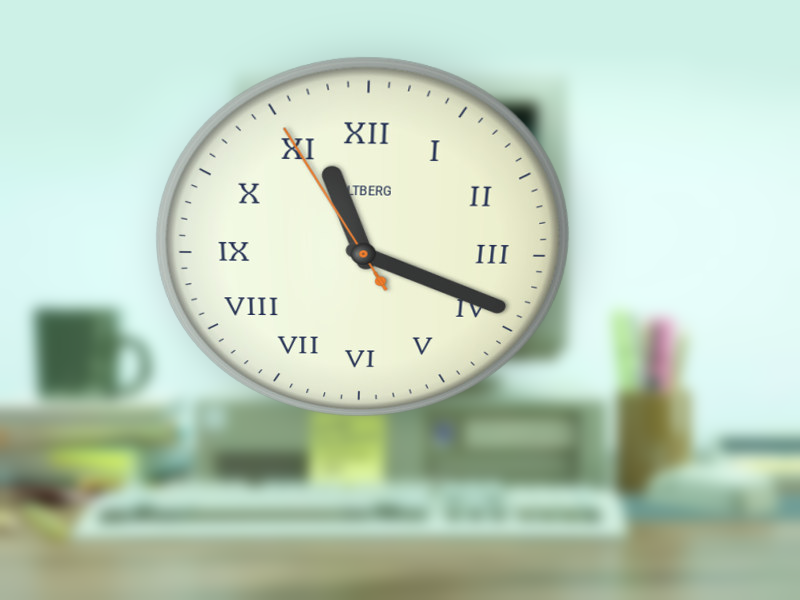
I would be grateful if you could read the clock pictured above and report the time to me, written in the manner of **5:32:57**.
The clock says **11:18:55**
